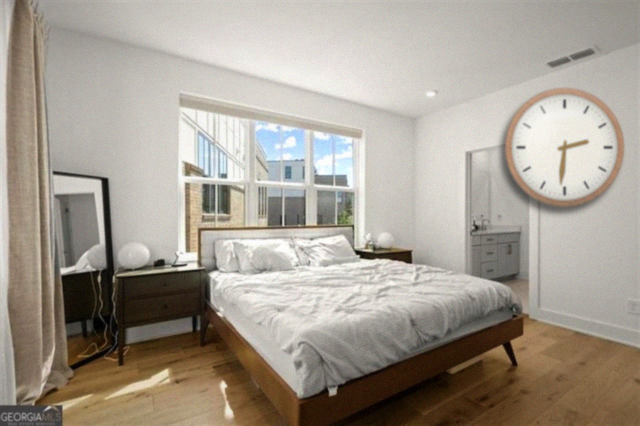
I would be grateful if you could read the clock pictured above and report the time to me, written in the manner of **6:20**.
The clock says **2:31**
